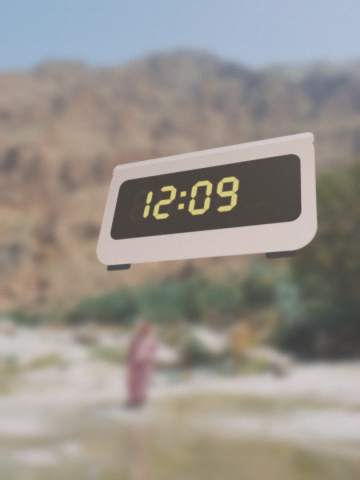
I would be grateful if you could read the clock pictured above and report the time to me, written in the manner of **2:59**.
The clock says **12:09**
